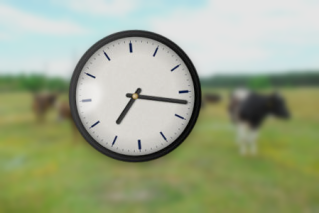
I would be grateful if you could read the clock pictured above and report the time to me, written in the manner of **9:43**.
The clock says **7:17**
